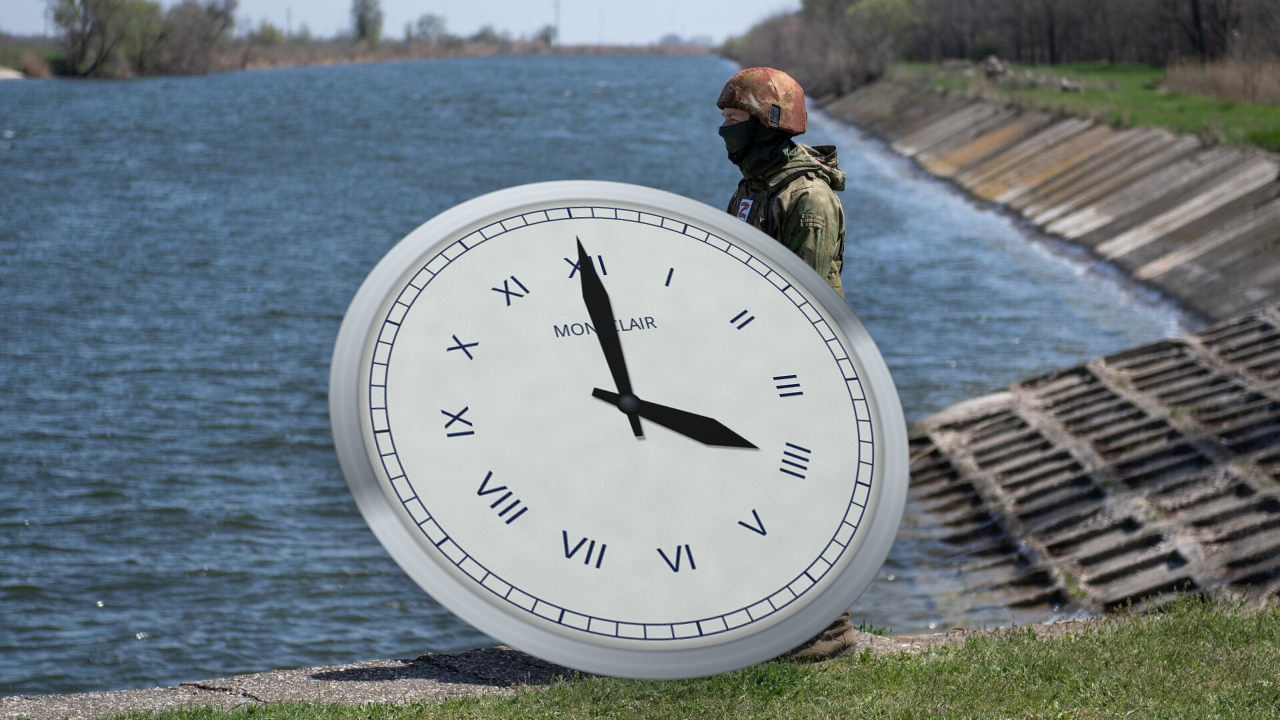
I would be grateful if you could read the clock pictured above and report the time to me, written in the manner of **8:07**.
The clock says **4:00**
